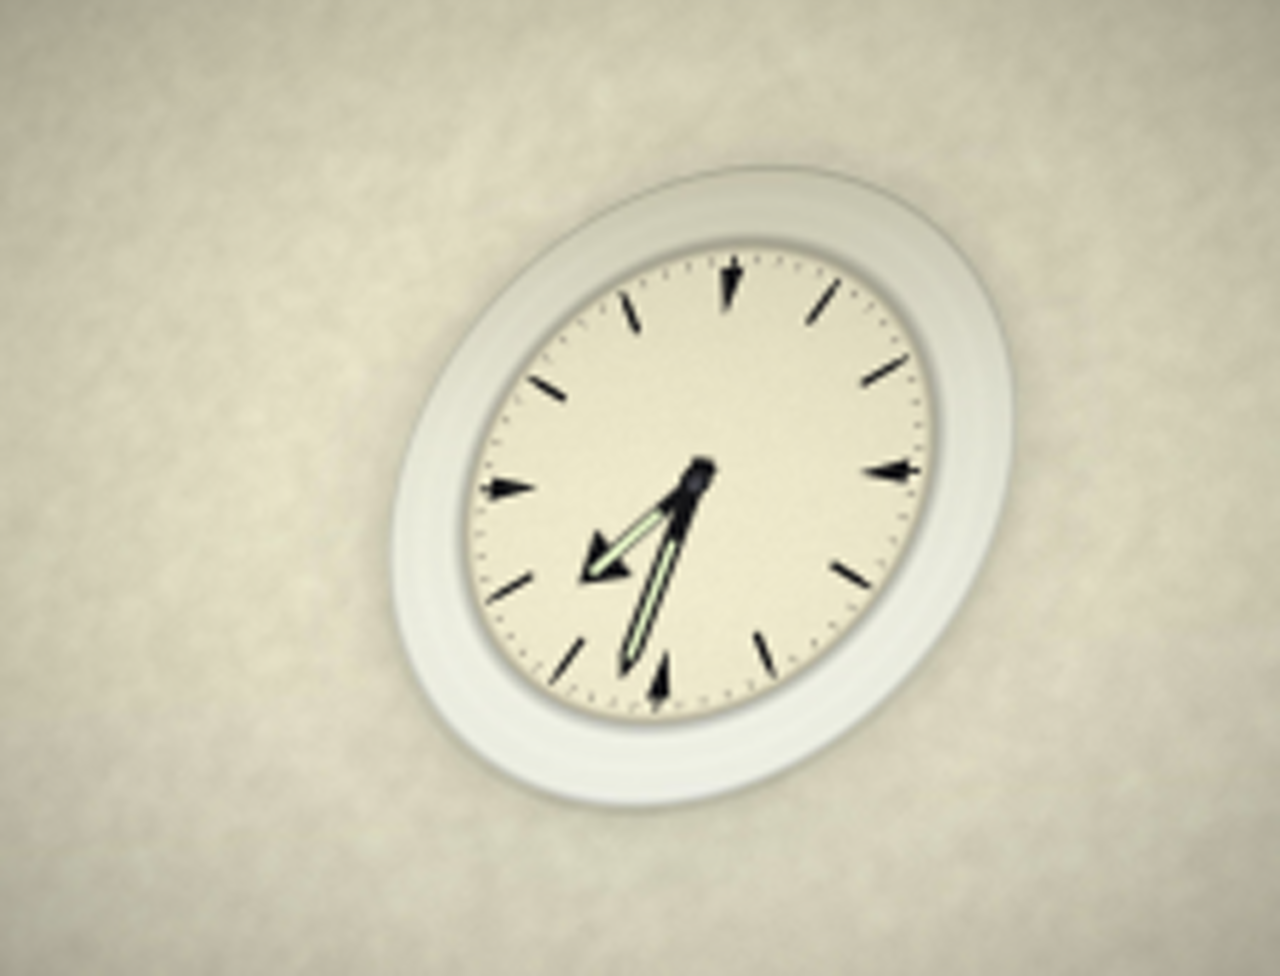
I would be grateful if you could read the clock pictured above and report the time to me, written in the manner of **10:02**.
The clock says **7:32**
